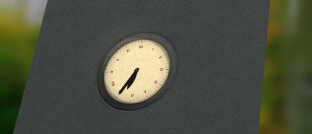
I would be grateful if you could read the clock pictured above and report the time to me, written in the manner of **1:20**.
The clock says **6:35**
